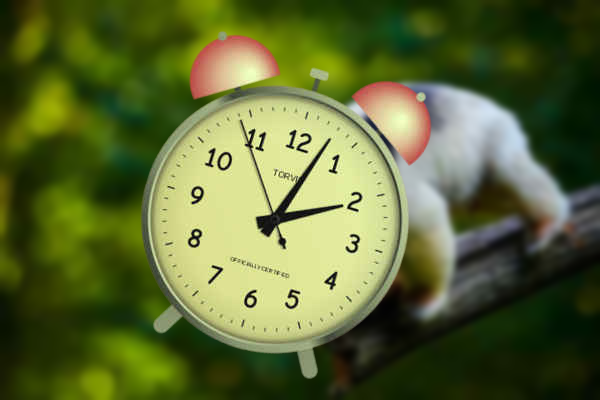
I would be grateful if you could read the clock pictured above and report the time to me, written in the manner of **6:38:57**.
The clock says **2:02:54**
